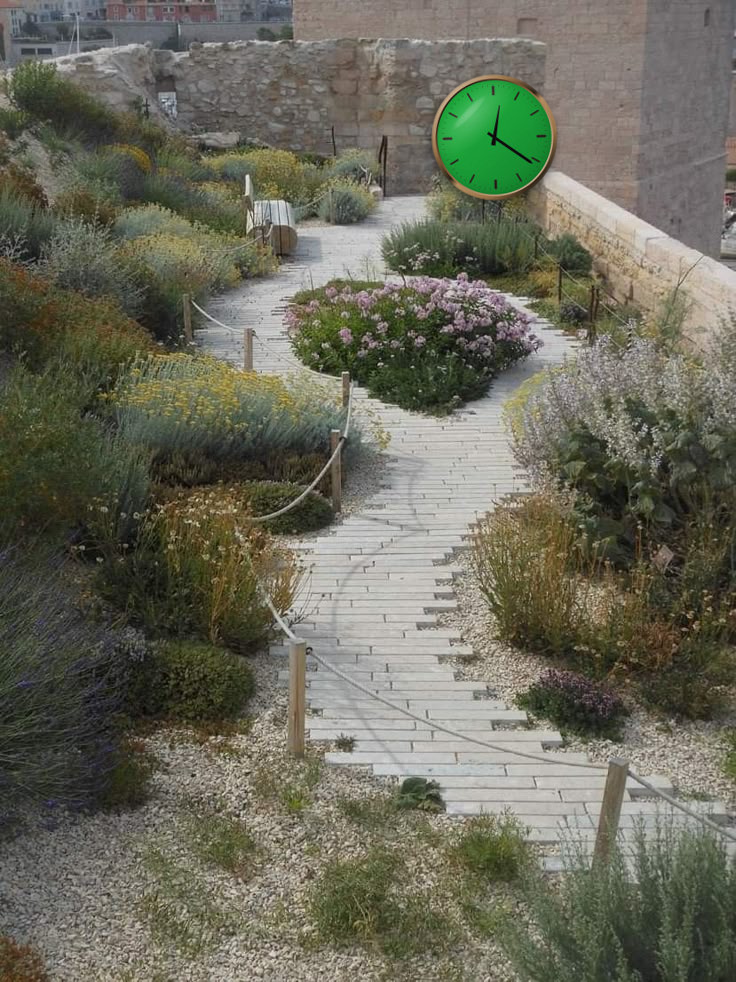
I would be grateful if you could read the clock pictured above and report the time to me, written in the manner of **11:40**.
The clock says **12:21**
